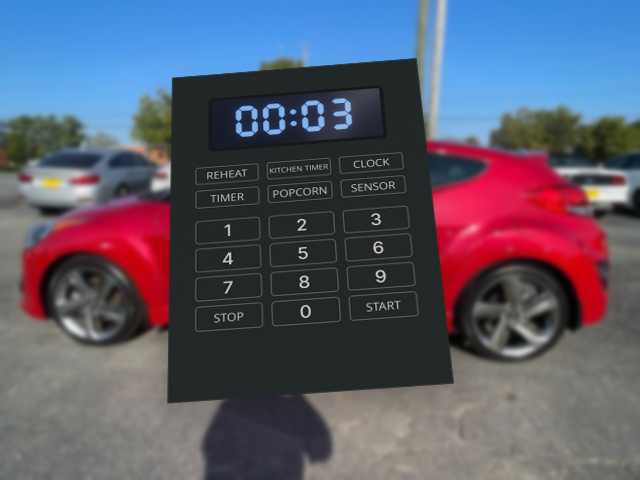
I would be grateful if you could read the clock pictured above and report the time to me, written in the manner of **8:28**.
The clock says **0:03**
